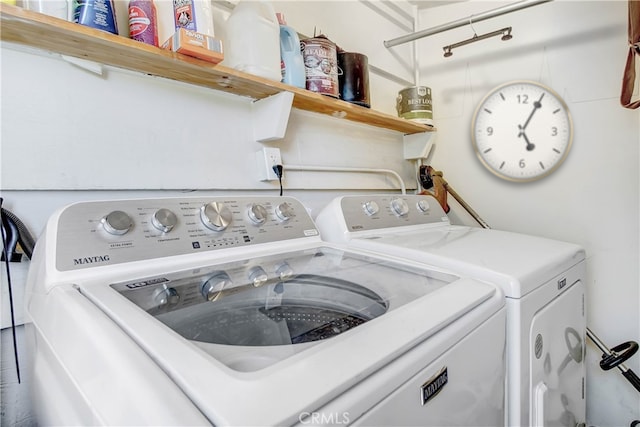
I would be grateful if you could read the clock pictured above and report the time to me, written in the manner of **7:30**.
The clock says **5:05**
